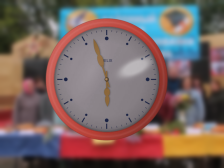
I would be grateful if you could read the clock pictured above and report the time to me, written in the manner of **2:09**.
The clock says **5:57**
